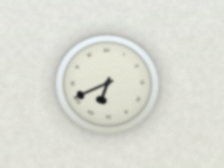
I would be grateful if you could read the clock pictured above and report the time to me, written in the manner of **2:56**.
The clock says **6:41**
